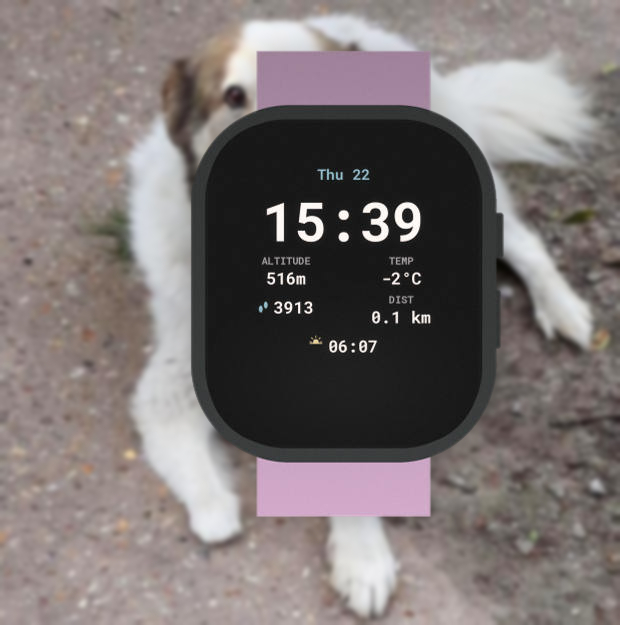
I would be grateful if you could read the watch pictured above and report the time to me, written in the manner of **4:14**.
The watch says **15:39**
